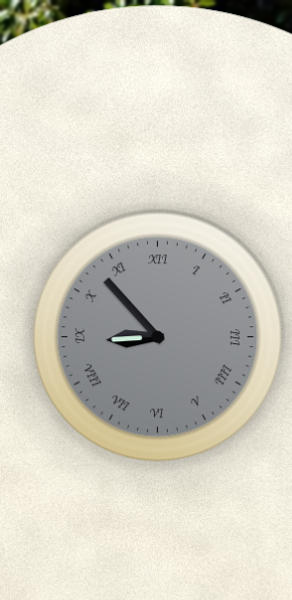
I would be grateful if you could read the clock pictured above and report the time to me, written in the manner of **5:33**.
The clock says **8:53**
